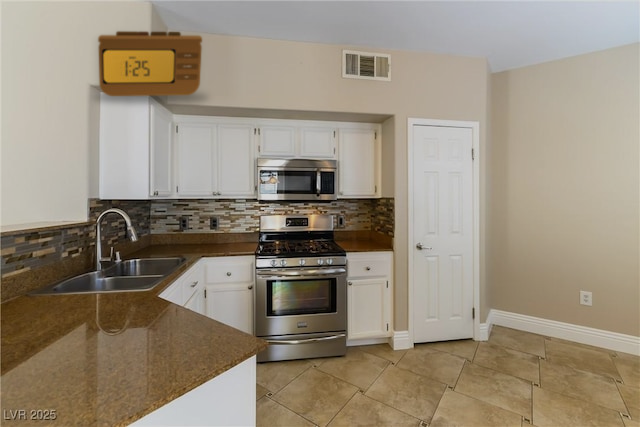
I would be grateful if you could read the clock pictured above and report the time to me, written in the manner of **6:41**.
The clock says **1:25**
